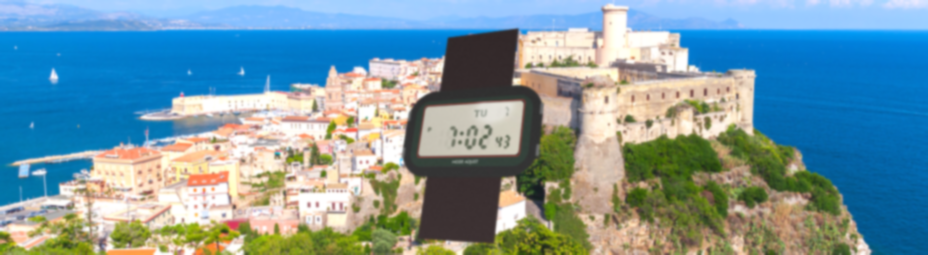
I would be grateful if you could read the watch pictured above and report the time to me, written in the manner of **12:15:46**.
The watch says **7:02:43**
